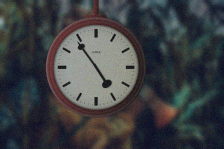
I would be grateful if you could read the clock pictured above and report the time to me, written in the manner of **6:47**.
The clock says **4:54**
